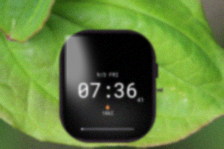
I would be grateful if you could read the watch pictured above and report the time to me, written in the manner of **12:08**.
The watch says **7:36**
